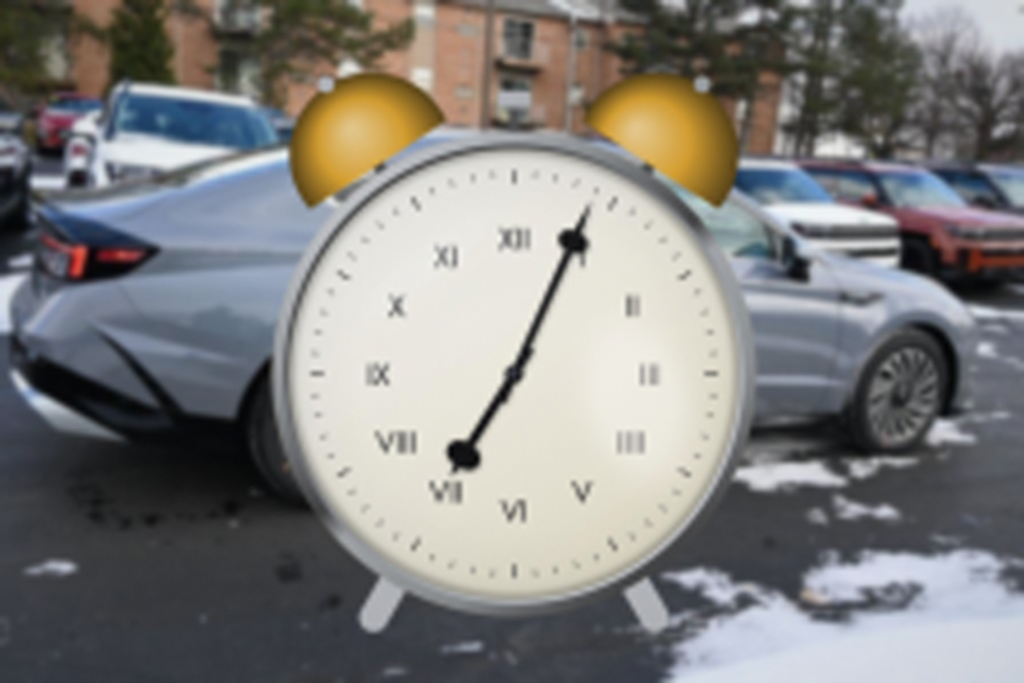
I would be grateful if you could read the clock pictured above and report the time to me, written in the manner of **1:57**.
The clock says **7:04**
